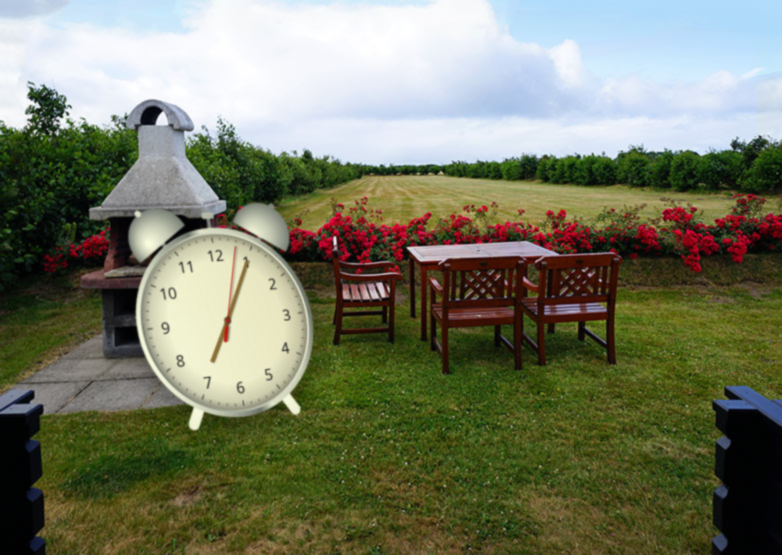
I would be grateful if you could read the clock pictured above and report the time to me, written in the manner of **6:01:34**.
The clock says **7:05:03**
